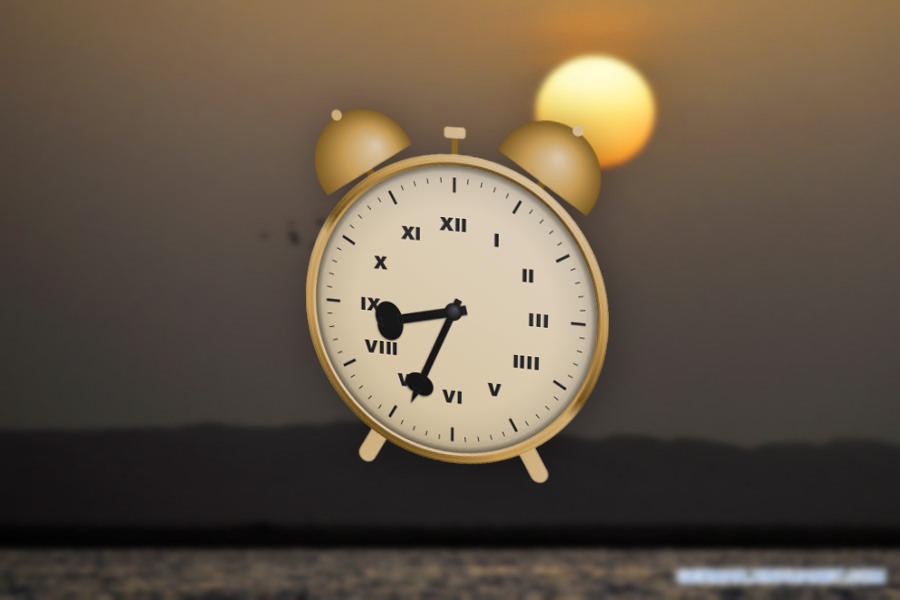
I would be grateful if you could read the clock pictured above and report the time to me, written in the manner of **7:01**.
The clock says **8:34**
